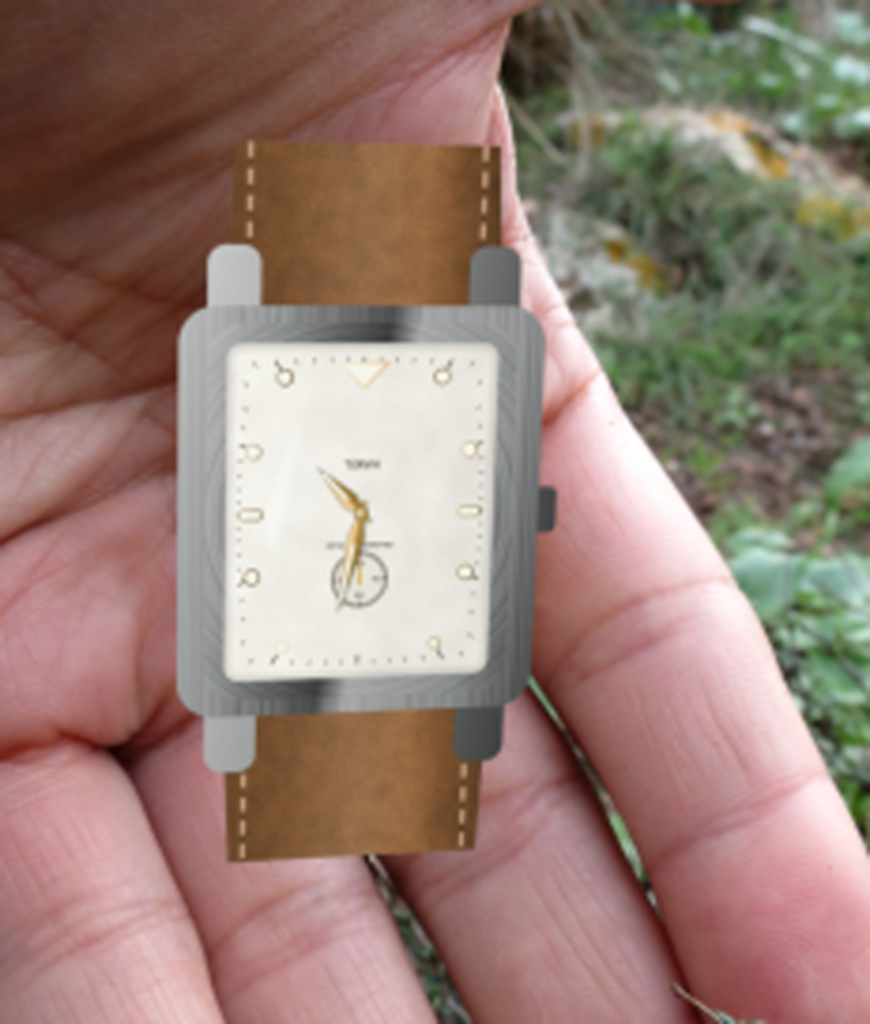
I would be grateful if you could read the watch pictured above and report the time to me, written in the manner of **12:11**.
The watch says **10:32**
